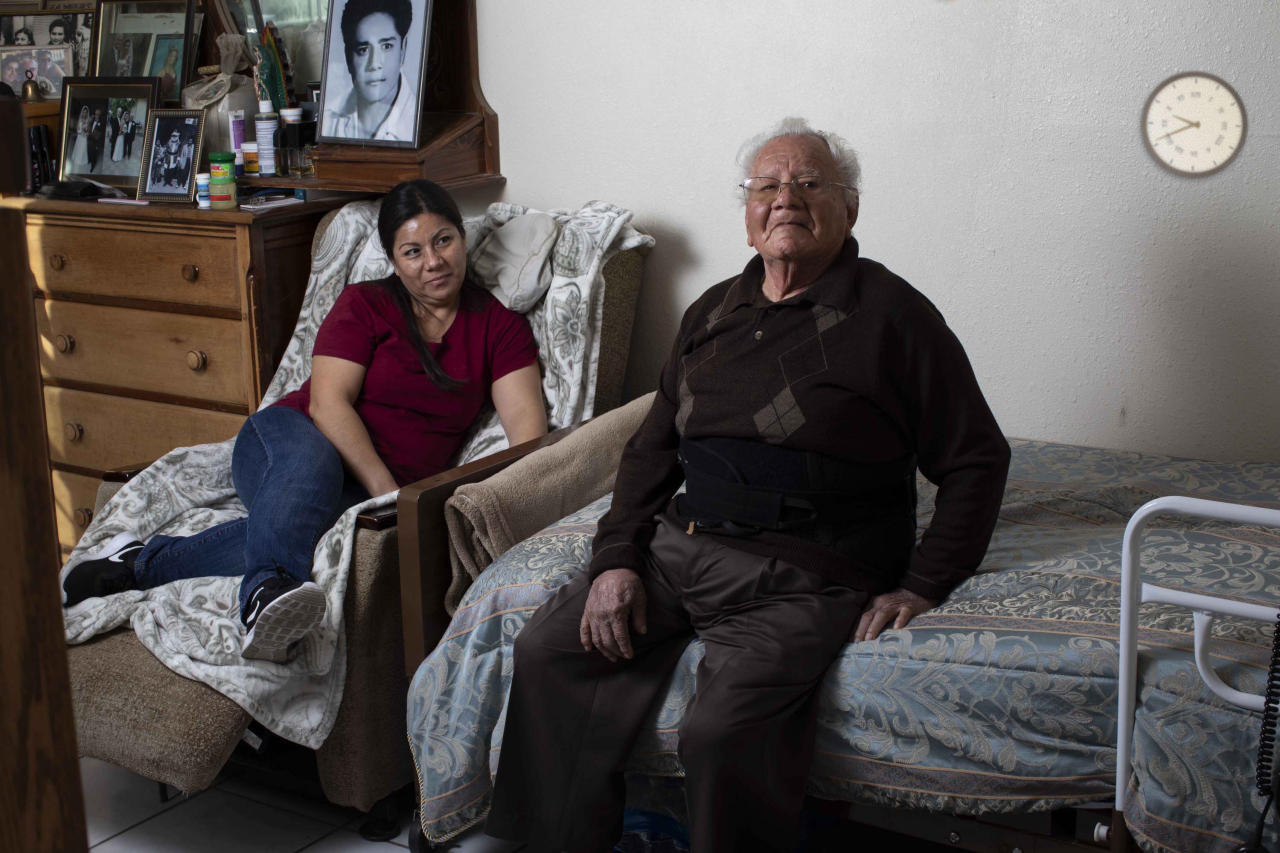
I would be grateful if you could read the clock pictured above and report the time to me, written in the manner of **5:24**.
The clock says **9:41**
